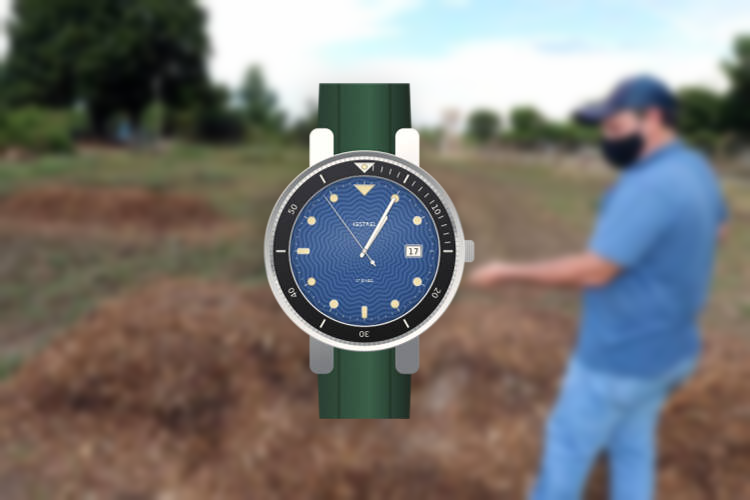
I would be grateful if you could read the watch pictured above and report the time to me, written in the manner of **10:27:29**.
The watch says **1:04:54**
